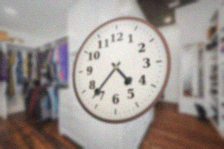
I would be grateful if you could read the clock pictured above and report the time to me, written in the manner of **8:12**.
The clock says **4:37**
